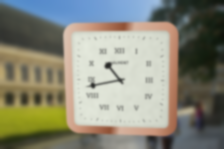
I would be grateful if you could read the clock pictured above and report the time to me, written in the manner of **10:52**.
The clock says **10:43**
